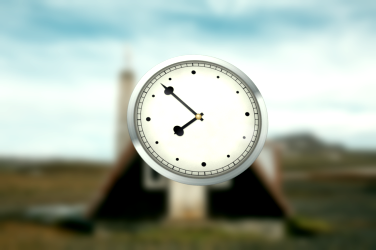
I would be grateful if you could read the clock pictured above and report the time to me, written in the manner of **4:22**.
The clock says **7:53**
